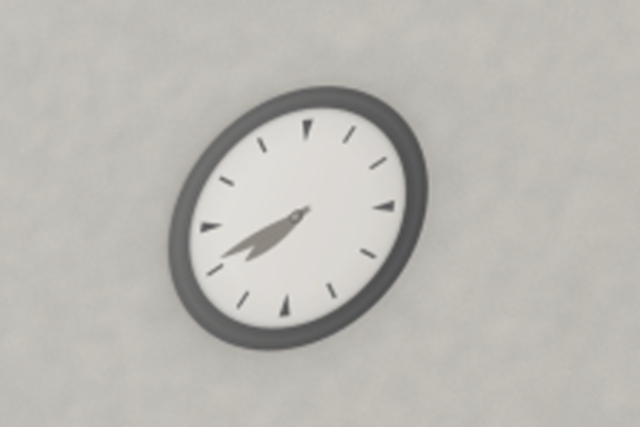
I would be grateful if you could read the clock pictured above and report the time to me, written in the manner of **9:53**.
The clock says **7:41**
